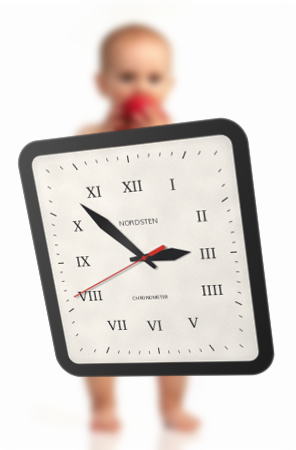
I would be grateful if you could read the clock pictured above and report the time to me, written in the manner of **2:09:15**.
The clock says **2:52:41**
